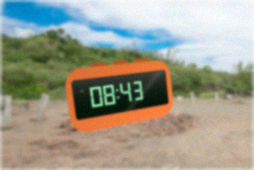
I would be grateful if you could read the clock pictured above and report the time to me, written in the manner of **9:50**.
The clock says **8:43**
